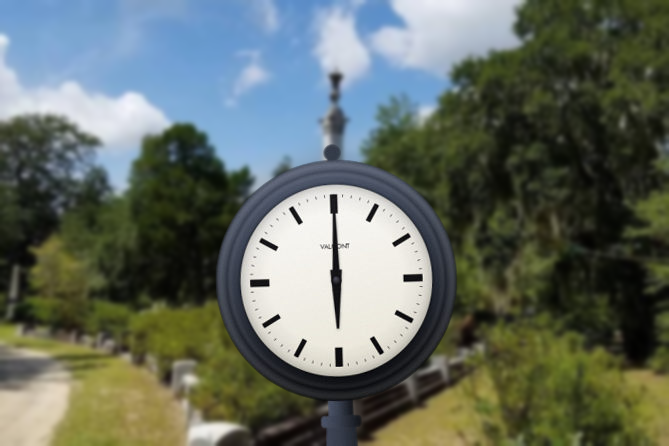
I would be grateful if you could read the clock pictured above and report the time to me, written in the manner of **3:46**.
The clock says **6:00**
